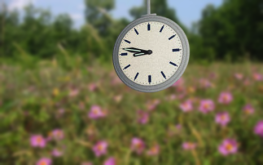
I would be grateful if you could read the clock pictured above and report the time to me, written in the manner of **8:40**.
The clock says **8:47**
